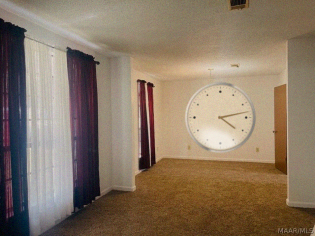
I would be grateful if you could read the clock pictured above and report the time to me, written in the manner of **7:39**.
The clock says **4:13**
